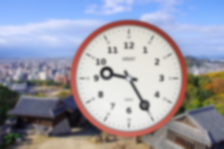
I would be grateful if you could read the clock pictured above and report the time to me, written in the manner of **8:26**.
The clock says **9:25**
